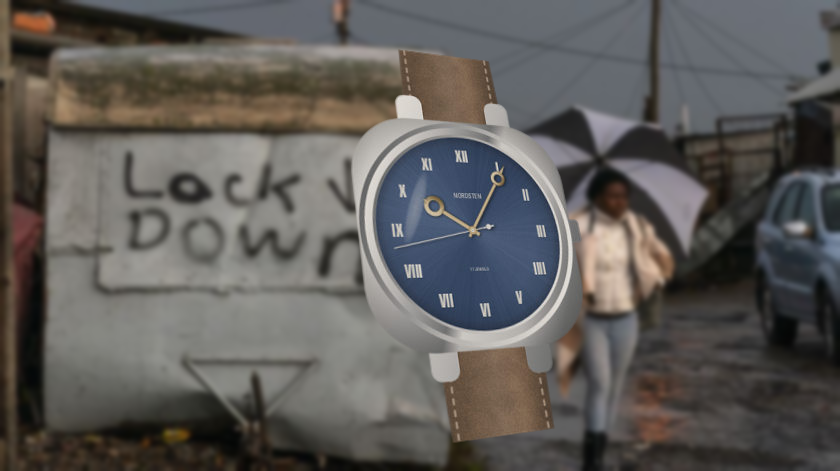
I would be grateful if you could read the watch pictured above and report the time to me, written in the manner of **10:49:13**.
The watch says **10:05:43**
